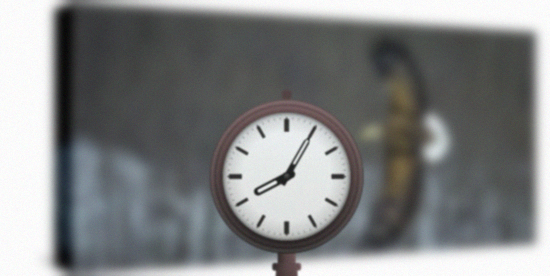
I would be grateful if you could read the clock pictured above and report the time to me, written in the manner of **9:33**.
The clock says **8:05**
